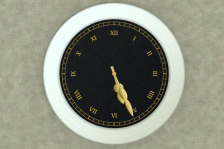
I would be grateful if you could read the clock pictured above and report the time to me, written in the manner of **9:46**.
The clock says **5:26**
